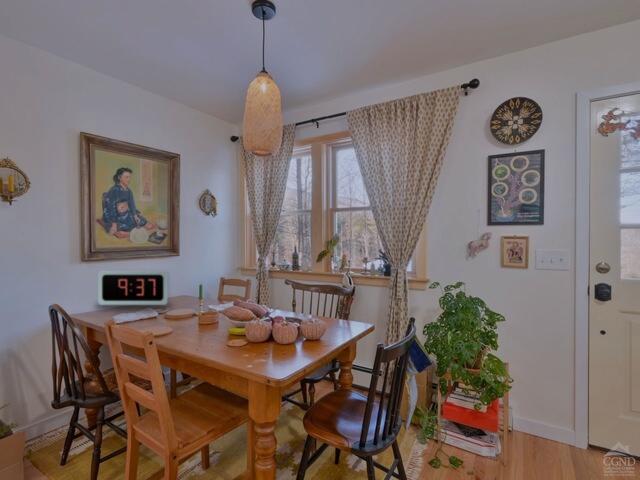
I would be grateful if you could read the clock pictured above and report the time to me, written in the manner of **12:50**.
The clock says **9:37**
